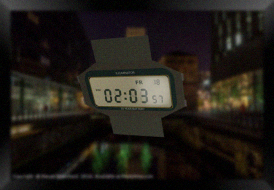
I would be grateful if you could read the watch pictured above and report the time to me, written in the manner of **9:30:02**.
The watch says **2:03:57**
